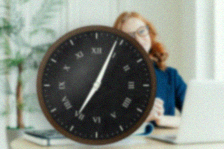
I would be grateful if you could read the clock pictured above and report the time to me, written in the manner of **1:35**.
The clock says **7:04**
